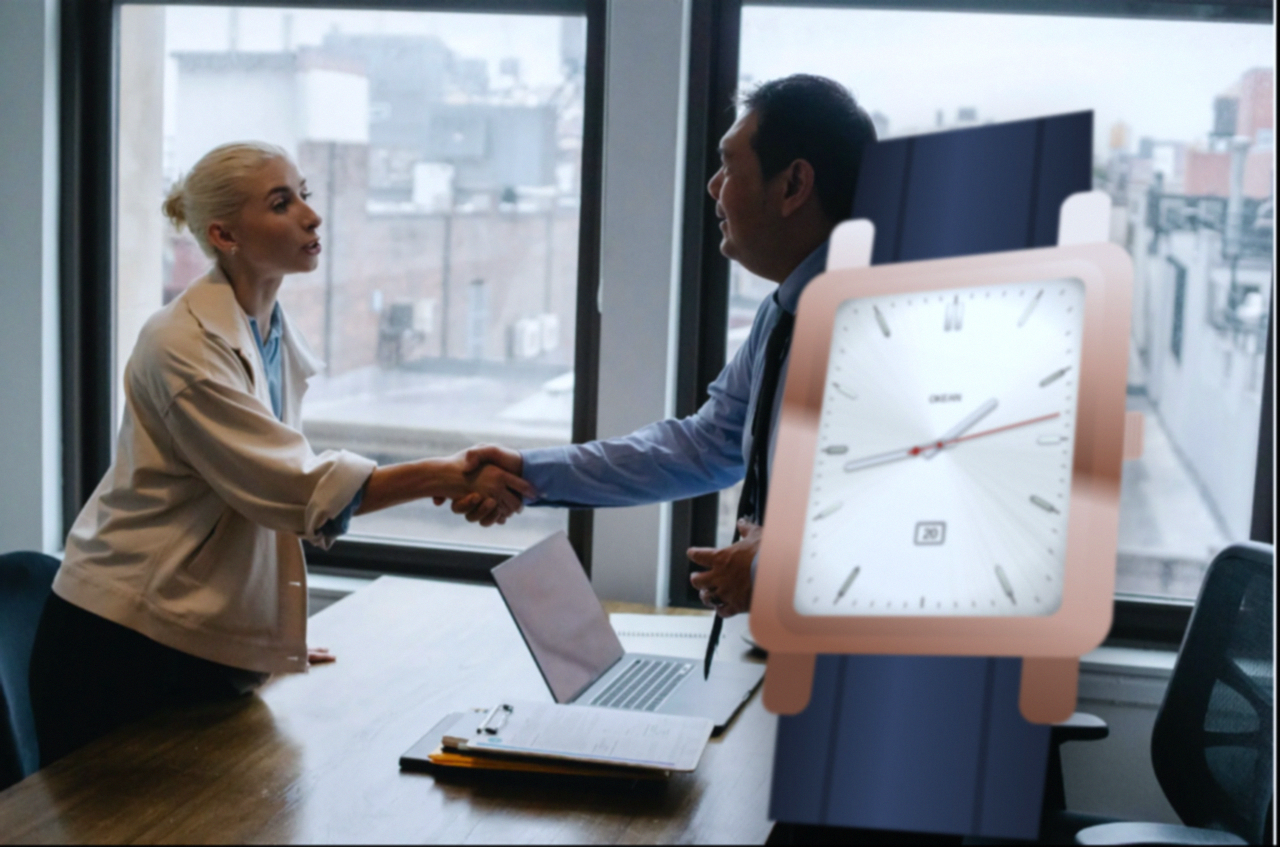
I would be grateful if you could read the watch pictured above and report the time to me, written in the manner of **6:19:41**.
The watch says **1:43:13**
